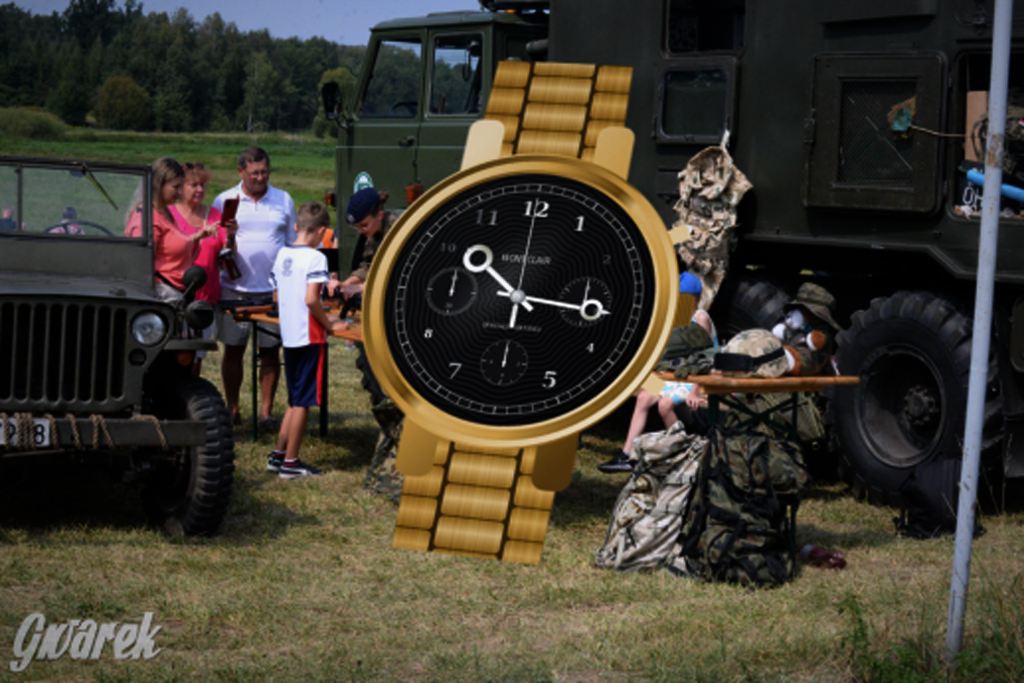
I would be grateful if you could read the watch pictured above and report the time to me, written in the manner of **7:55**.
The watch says **10:16**
